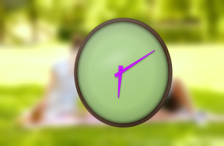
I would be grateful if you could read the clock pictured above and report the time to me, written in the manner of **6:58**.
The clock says **6:10**
